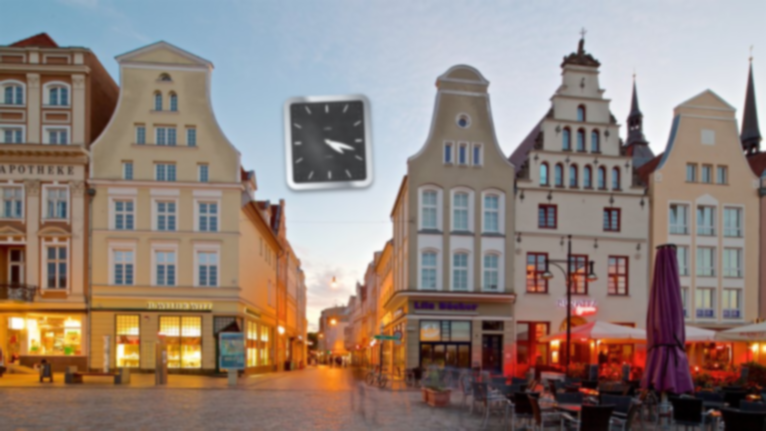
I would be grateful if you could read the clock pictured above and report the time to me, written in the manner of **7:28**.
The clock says **4:18**
